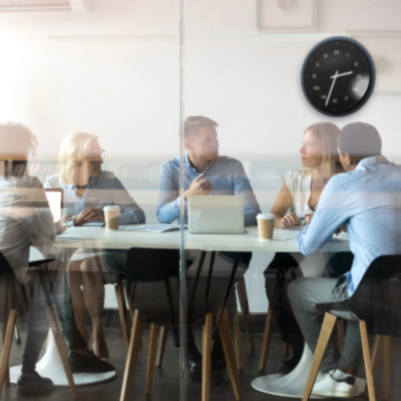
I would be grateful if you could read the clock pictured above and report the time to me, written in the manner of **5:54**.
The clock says **2:33**
